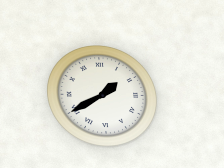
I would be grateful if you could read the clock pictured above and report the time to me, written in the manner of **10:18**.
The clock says **1:40**
